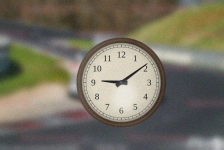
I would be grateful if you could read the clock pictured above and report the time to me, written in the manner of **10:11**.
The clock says **9:09**
